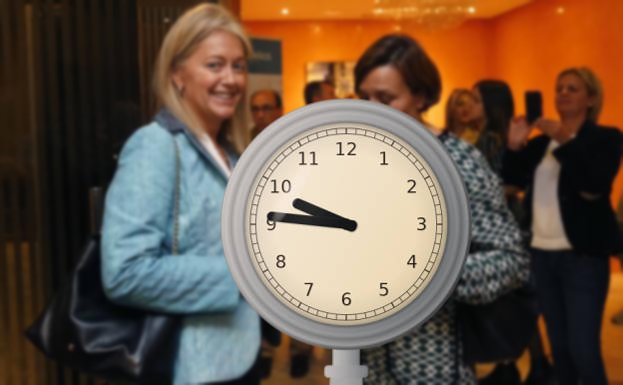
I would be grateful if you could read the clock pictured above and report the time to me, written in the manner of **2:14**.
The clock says **9:46**
